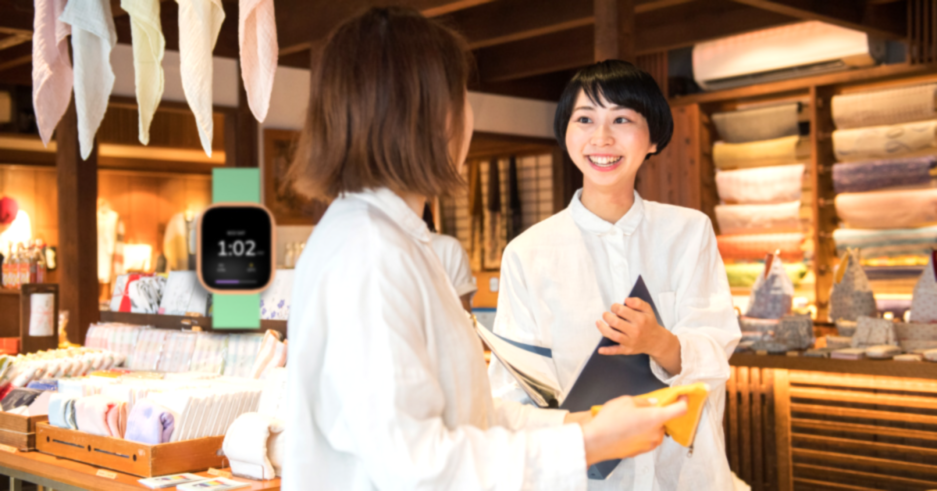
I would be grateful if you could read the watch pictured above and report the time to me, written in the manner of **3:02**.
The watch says **1:02**
